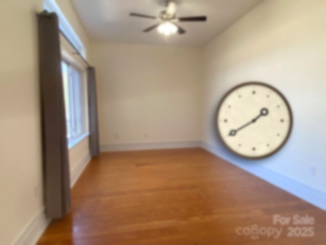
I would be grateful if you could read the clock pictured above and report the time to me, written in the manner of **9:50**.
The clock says **1:40**
